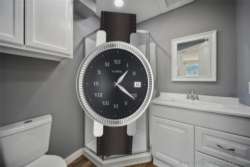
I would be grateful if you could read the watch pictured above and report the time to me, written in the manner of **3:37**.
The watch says **1:21**
